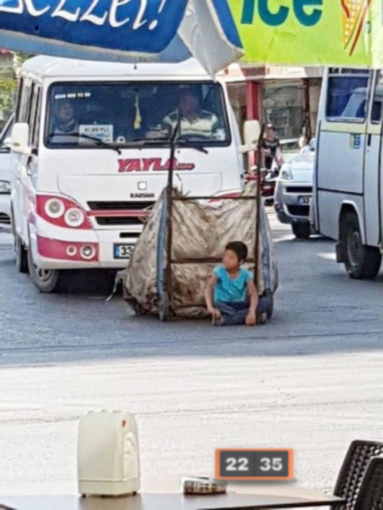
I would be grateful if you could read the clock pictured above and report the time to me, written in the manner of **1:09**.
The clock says **22:35**
